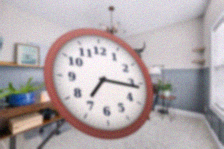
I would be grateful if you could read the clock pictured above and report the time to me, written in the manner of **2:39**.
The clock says **7:16**
